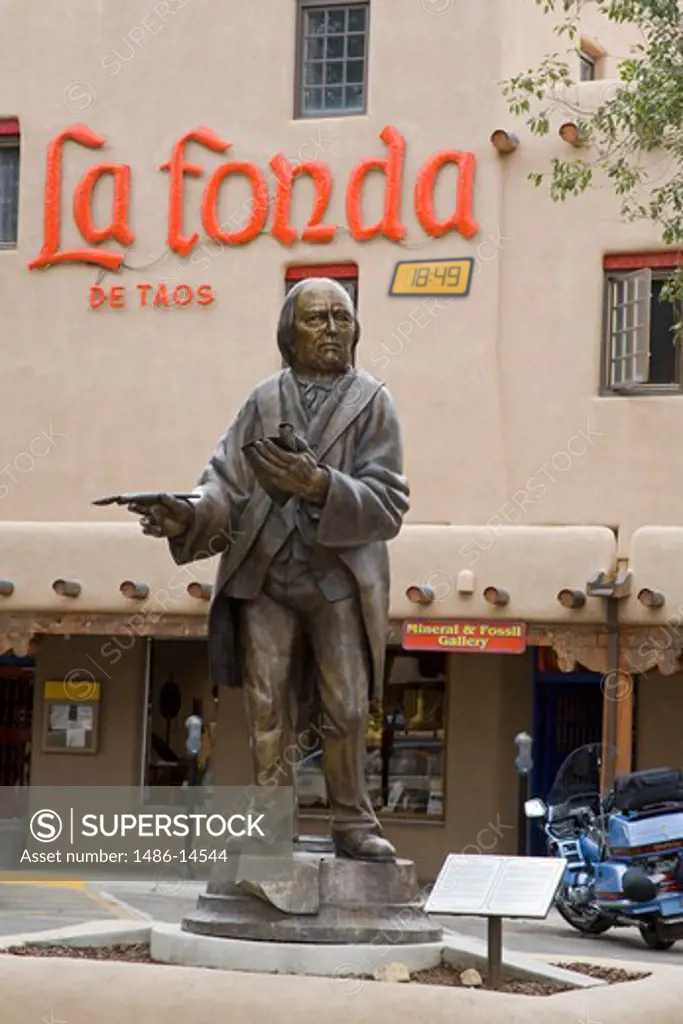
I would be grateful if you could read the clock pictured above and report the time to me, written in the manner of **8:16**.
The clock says **18:49**
